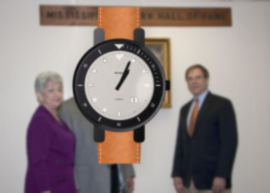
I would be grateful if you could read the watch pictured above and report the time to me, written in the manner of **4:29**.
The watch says **1:04**
